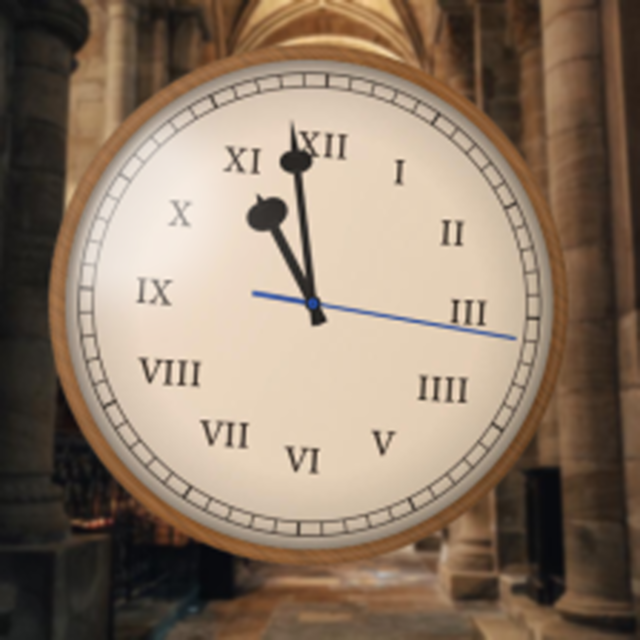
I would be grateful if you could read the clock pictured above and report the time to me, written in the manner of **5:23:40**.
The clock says **10:58:16**
